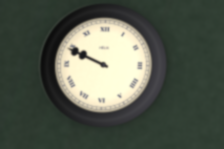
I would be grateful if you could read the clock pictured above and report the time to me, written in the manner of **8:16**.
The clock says **9:49**
